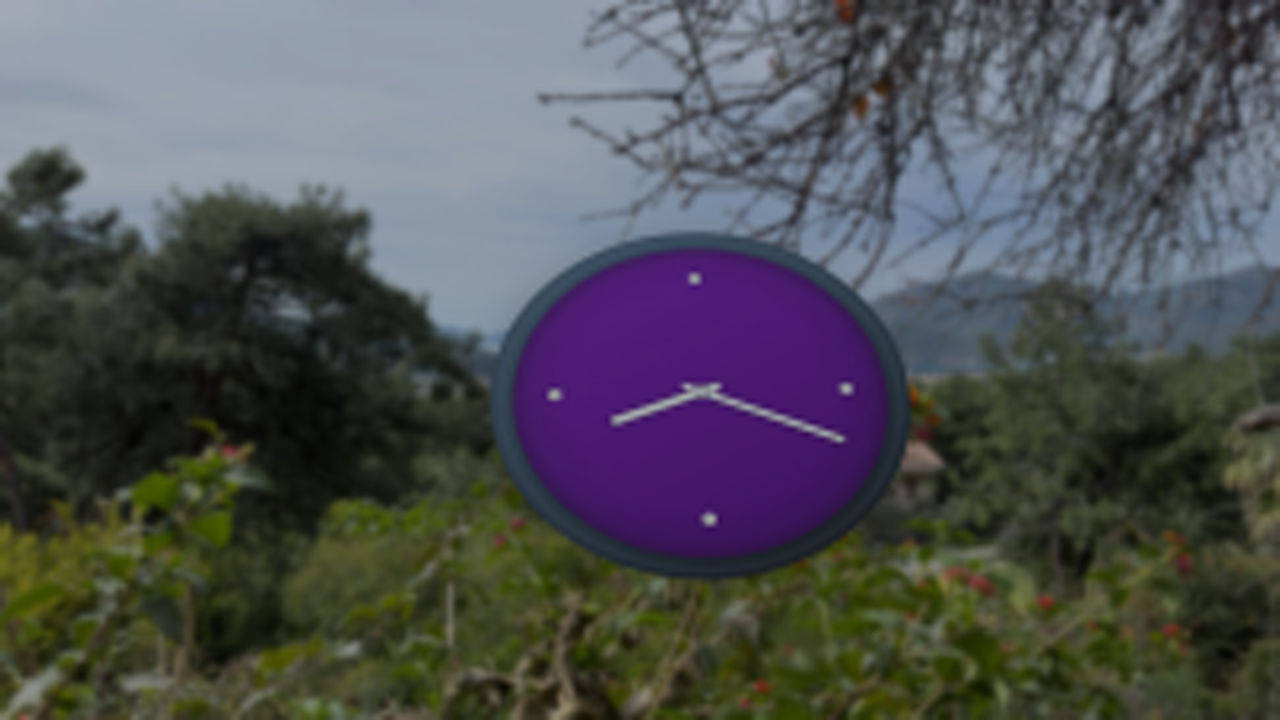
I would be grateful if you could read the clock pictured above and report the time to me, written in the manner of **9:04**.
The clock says **8:19**
